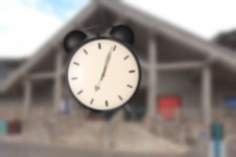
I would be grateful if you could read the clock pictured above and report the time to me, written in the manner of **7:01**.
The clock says **7:04**
